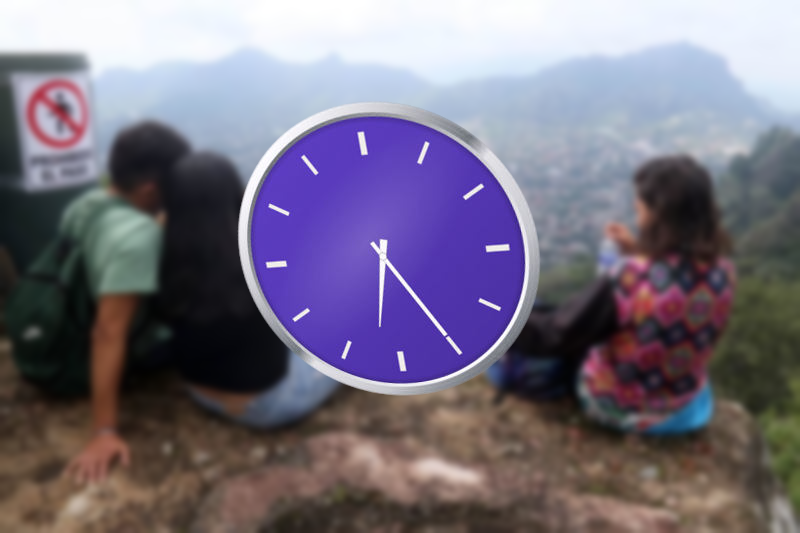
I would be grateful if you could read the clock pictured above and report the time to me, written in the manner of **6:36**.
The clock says **6:25**
